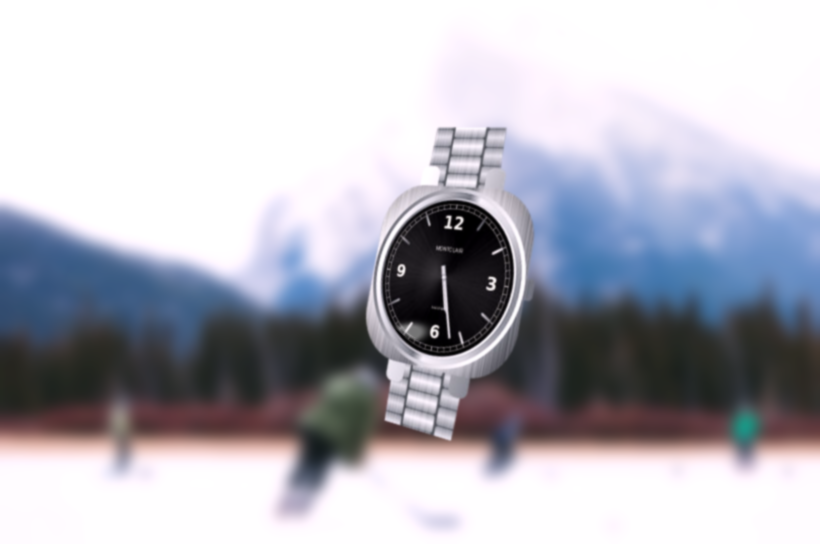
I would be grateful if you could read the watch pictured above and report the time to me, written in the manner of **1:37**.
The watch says **5:27**
